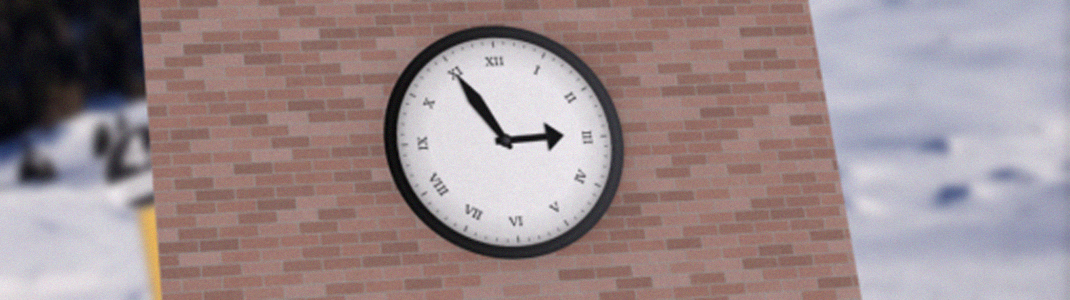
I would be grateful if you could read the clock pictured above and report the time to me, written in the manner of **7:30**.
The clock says **2:55**
